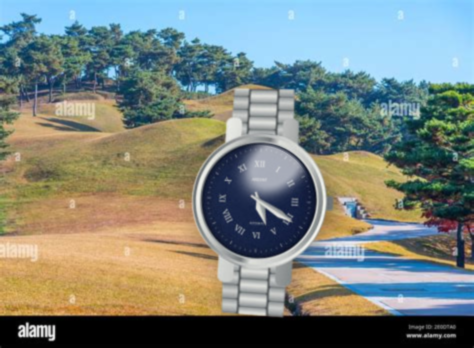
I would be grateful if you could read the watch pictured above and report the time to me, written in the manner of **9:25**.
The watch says **5:20**
